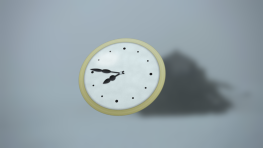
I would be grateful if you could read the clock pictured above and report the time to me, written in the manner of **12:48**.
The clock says **7:46**
